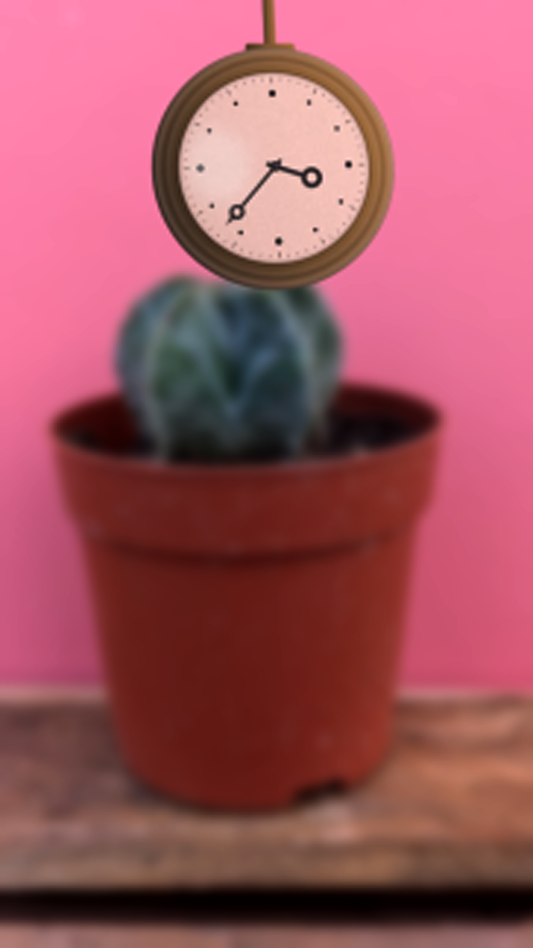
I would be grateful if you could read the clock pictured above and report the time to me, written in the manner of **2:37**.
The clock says **3:37**
